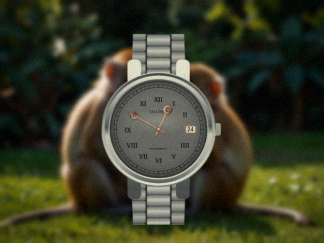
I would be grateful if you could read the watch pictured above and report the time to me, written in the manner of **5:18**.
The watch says **12:50**
